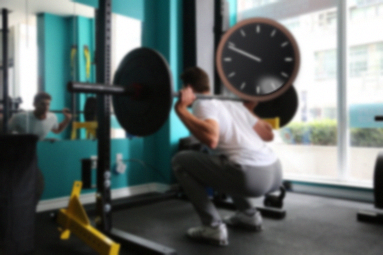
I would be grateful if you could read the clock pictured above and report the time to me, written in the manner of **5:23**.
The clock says **9:49**
